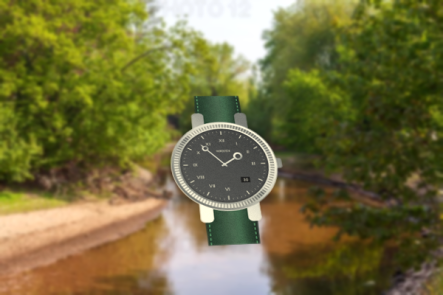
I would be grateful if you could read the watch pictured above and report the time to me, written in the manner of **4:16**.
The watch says **1:53**
